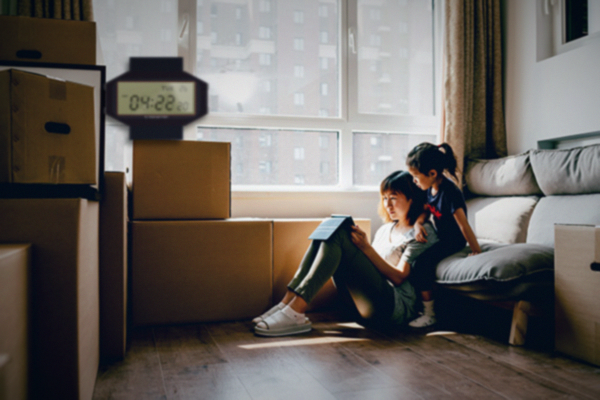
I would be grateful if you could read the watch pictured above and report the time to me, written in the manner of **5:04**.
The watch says **4:22**
